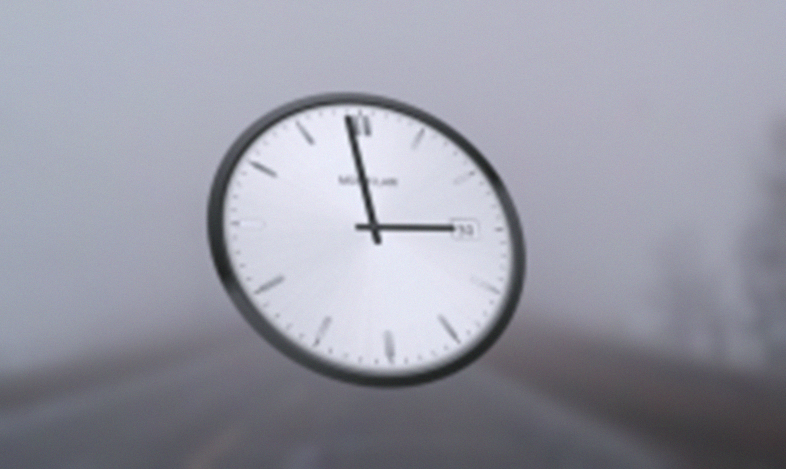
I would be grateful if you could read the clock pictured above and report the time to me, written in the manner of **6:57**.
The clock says **2:59**
